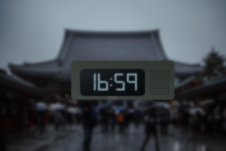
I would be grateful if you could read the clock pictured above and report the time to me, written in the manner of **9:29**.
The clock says **16:59**
